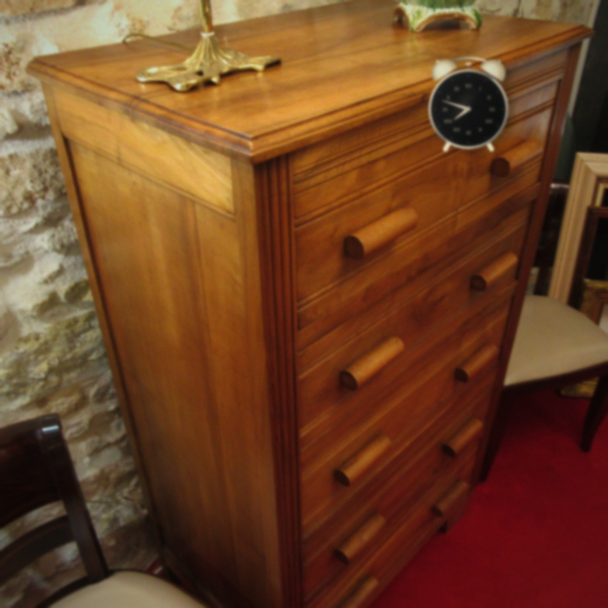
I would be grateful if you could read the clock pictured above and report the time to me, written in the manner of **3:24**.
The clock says **7:48**
